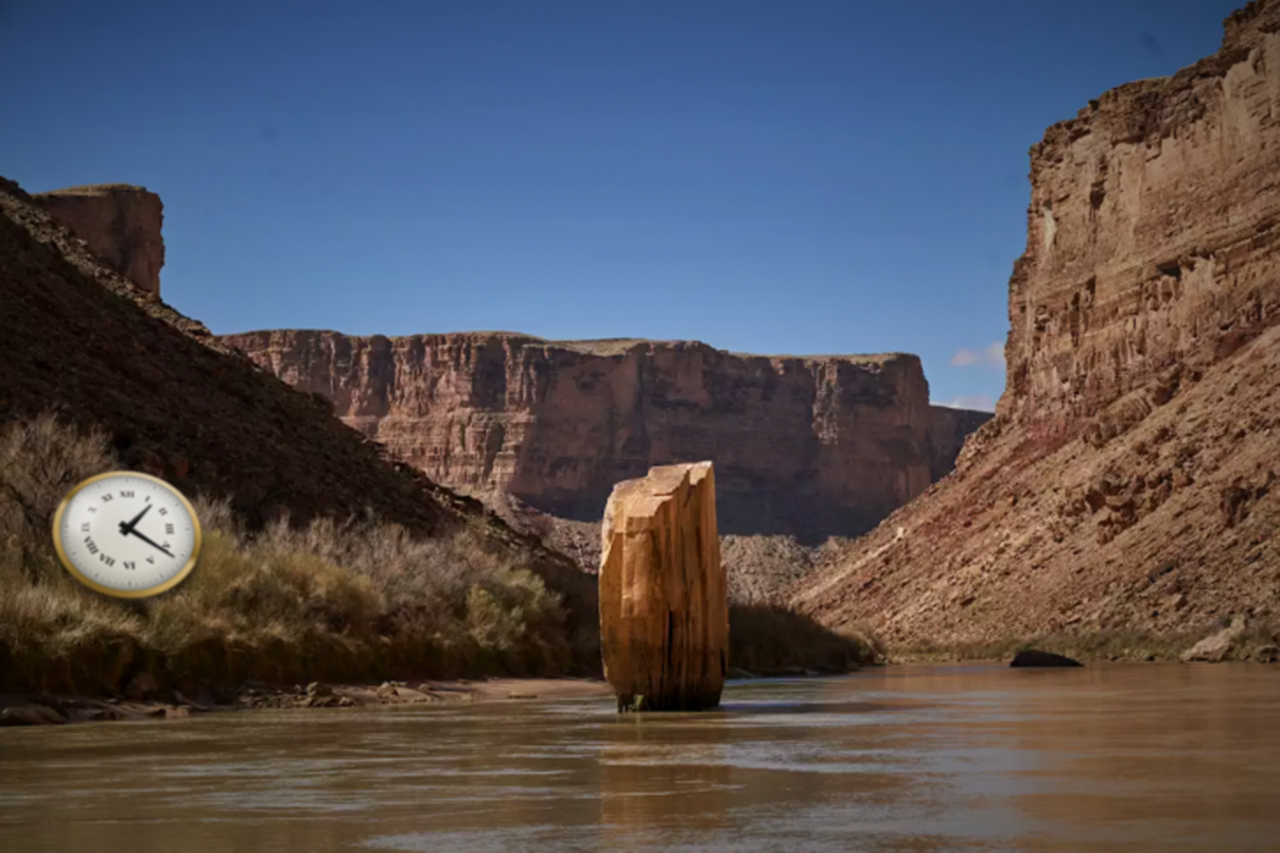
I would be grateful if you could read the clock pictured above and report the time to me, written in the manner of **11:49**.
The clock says **1:21**
